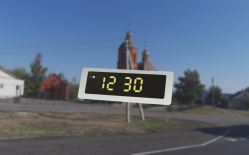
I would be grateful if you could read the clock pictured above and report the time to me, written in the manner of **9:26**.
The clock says **12:30**
